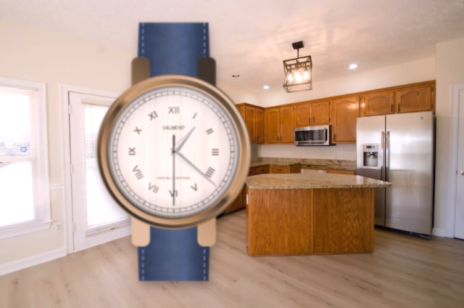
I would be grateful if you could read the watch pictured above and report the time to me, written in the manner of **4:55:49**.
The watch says **1:21:30**
